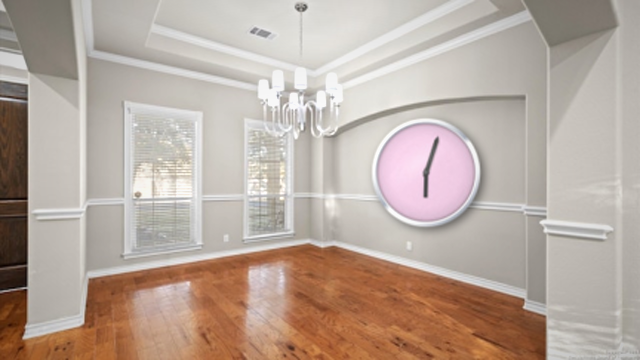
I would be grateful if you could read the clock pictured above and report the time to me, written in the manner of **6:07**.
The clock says **6:03**
